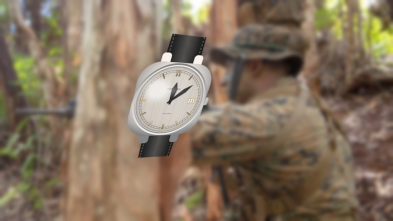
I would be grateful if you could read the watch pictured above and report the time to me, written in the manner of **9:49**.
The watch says **12:08**
